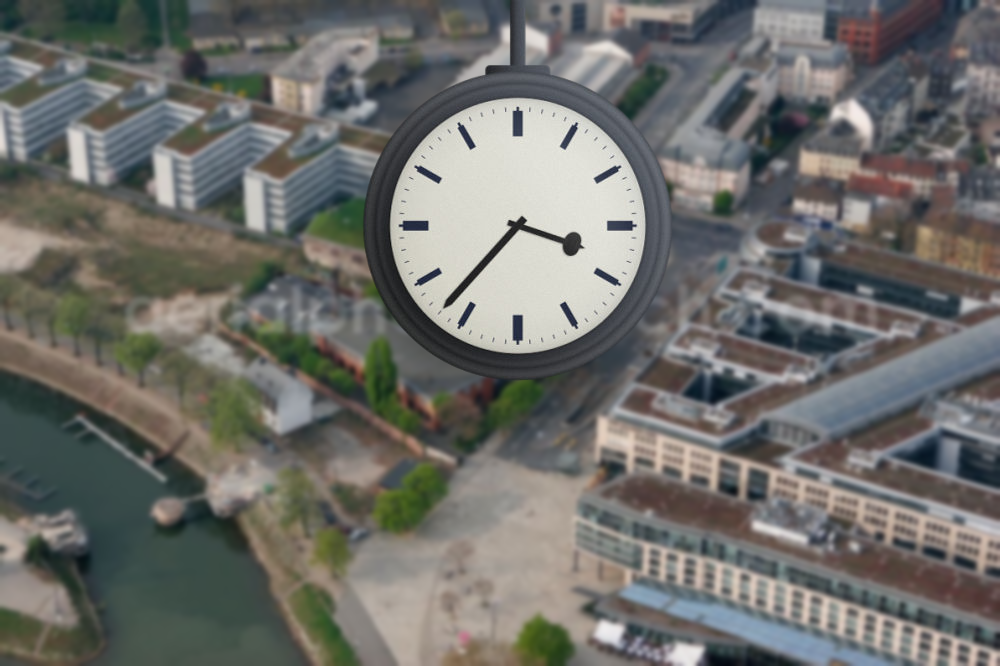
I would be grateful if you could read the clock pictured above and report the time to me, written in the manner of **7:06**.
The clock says **3:37**
